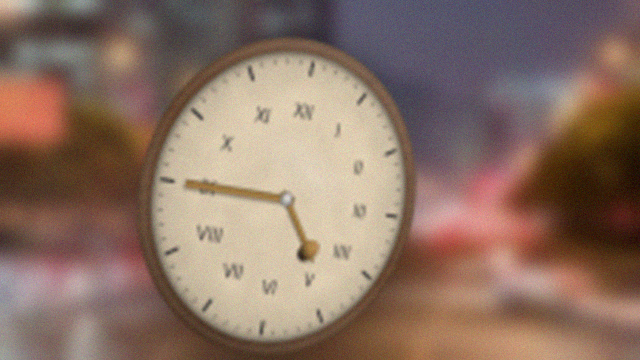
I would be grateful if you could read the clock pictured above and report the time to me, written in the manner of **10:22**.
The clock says **4:45**
